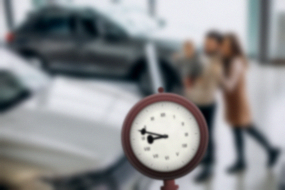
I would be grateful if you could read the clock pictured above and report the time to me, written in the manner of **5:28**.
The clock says **8:48**
